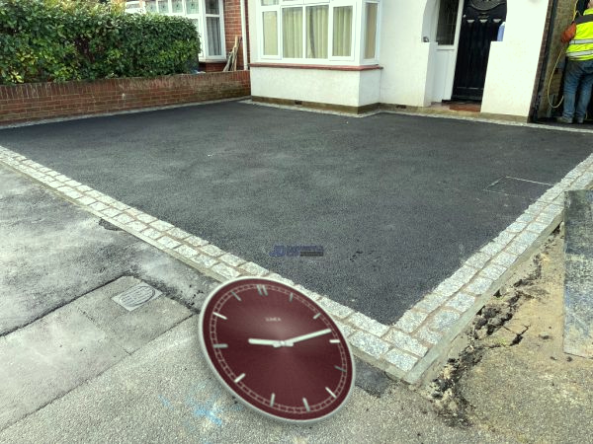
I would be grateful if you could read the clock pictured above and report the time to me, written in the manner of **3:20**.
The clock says **9:13**
